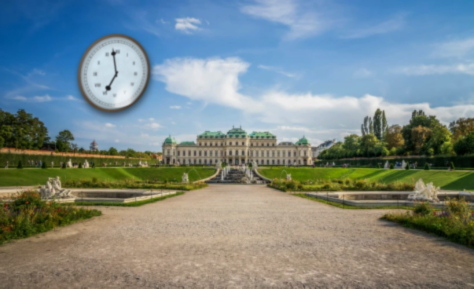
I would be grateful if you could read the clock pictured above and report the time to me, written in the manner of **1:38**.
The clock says **6:58**
